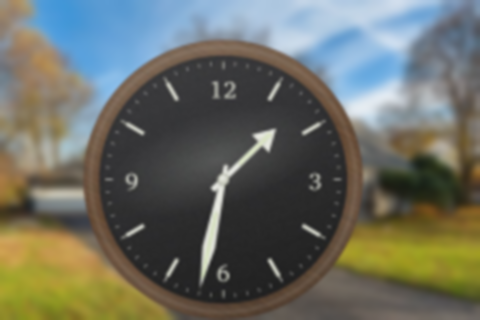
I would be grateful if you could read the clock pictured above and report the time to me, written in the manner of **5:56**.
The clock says **1:32**
